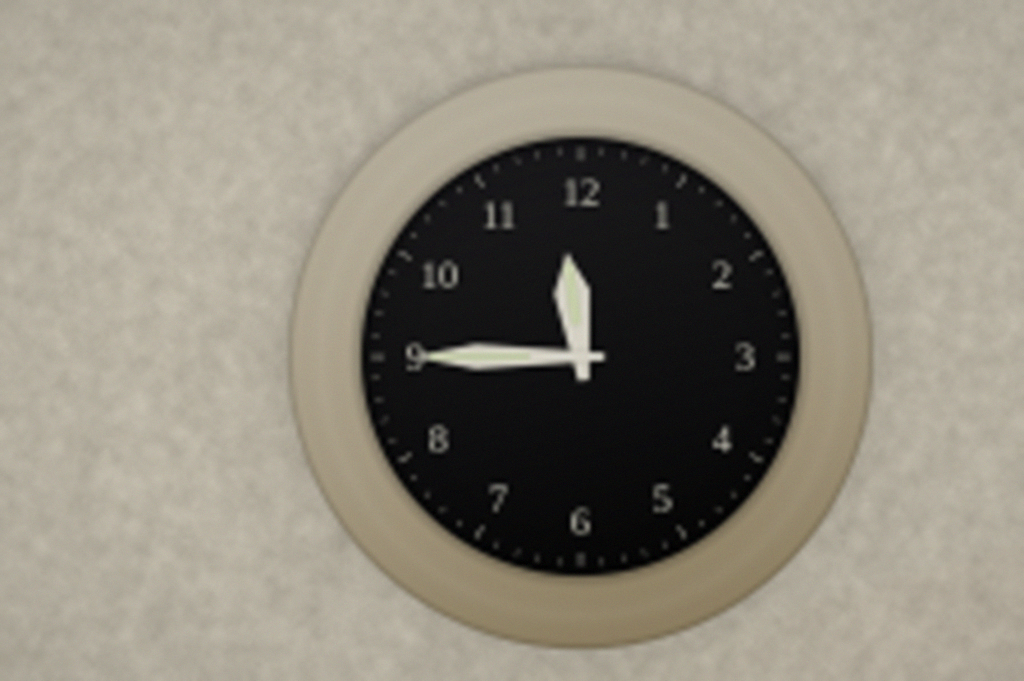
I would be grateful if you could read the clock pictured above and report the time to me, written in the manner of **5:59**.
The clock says **11:45**
